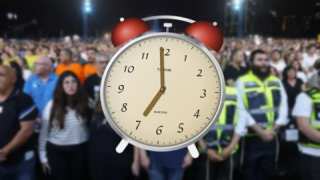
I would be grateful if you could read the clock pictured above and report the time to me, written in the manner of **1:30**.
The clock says **6:59**
